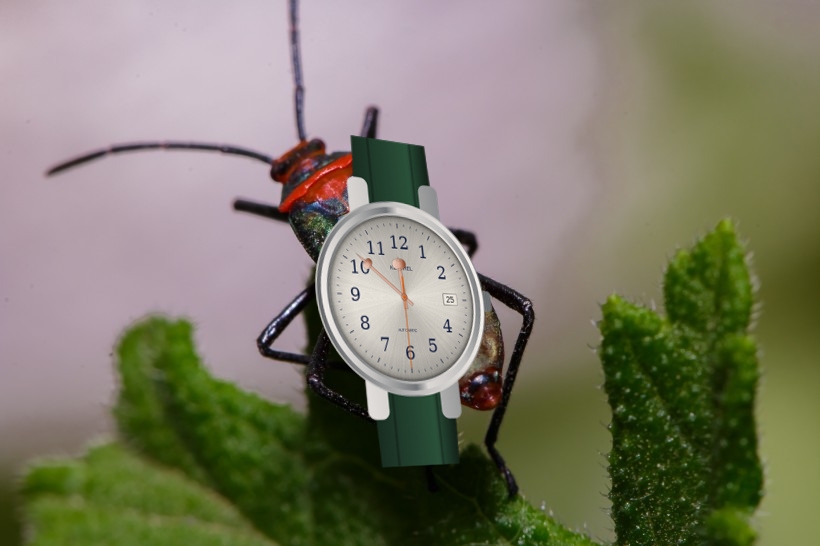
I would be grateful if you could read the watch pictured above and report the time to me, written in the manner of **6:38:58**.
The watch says **11:51:30**
